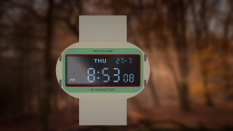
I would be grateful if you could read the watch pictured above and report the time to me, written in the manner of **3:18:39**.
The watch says **8:53:08**
